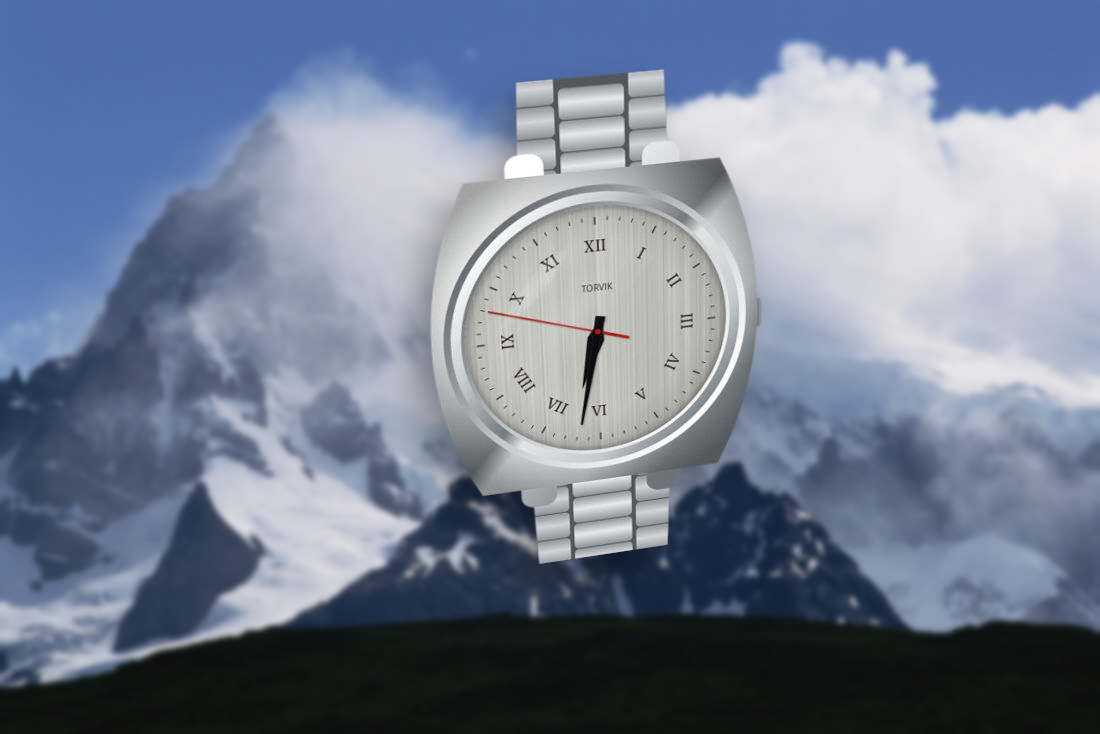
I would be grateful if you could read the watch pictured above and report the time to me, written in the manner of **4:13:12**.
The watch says **6:31:48**
